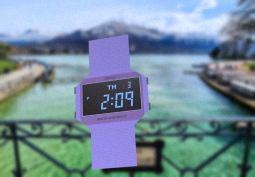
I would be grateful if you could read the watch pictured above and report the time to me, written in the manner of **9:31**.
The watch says **2:09**
